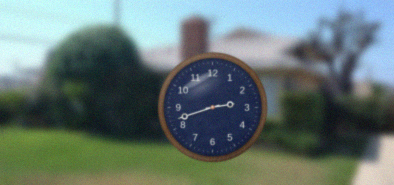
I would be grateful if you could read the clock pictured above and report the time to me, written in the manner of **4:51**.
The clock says **2:42**
